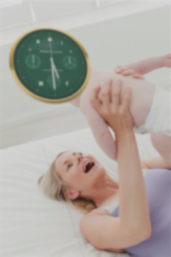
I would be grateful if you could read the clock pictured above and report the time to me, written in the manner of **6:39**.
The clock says **5:30**
